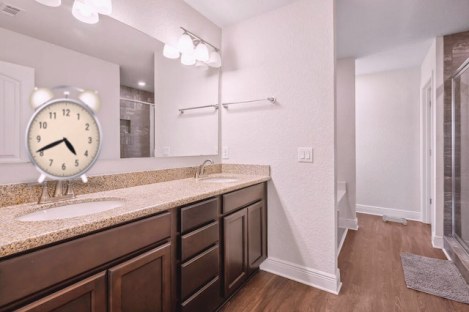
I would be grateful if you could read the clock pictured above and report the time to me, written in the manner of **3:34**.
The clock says **4:41**
